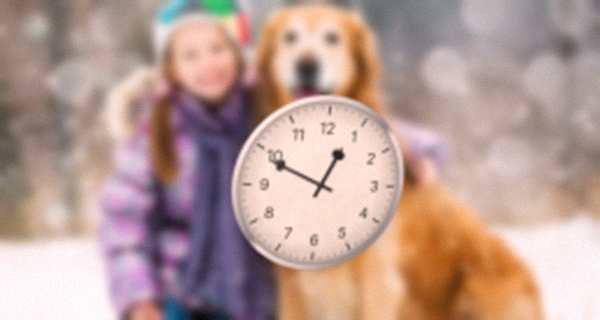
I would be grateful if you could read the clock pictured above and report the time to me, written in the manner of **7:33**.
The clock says **12:49**
